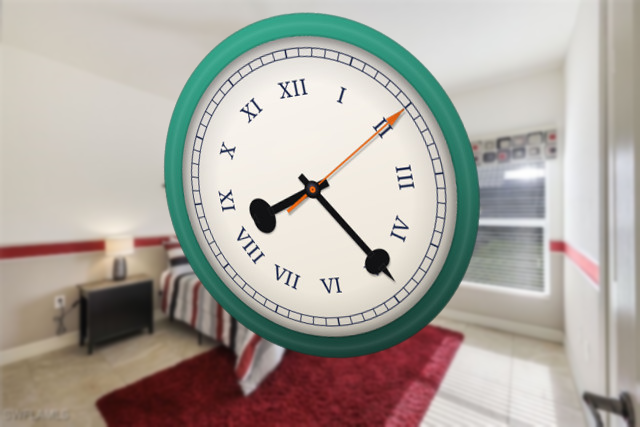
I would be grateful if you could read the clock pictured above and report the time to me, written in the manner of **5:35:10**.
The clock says **8:24:10**
